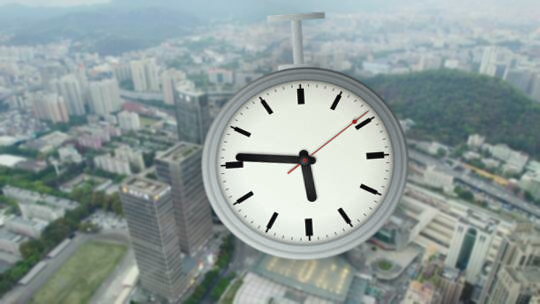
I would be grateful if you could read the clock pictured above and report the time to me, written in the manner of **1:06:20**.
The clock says **5:46:09**
